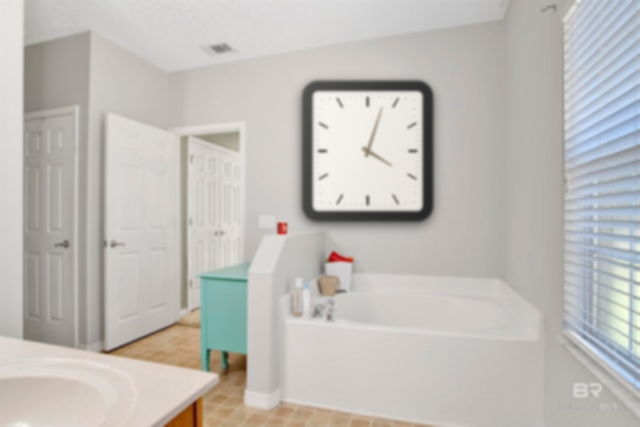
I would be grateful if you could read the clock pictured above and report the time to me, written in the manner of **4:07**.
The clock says **4:03**
